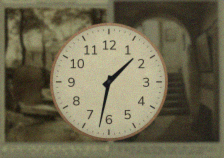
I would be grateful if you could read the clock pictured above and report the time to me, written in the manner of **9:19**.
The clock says **1:32**
